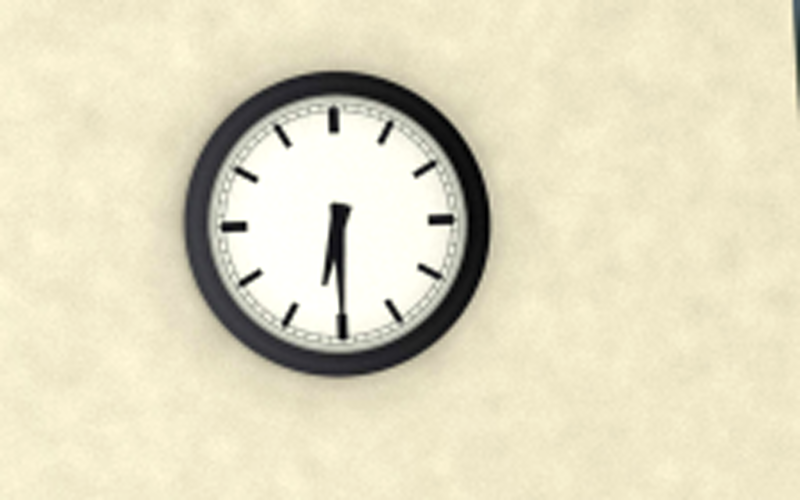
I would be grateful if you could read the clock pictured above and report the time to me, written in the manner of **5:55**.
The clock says **6:30**
